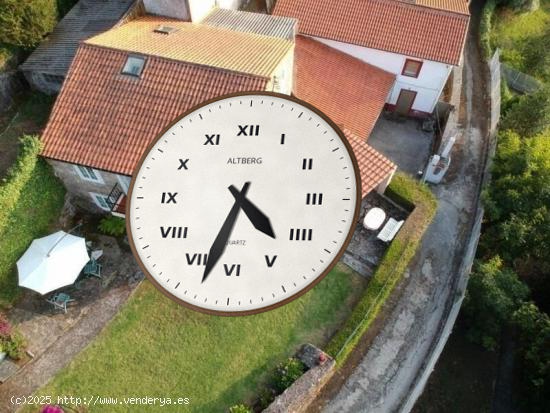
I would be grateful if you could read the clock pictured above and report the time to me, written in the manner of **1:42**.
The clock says **4:33**
